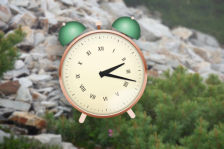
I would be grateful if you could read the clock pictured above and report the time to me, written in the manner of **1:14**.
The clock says **2:18**
